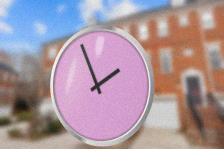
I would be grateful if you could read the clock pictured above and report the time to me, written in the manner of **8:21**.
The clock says **1:56**
